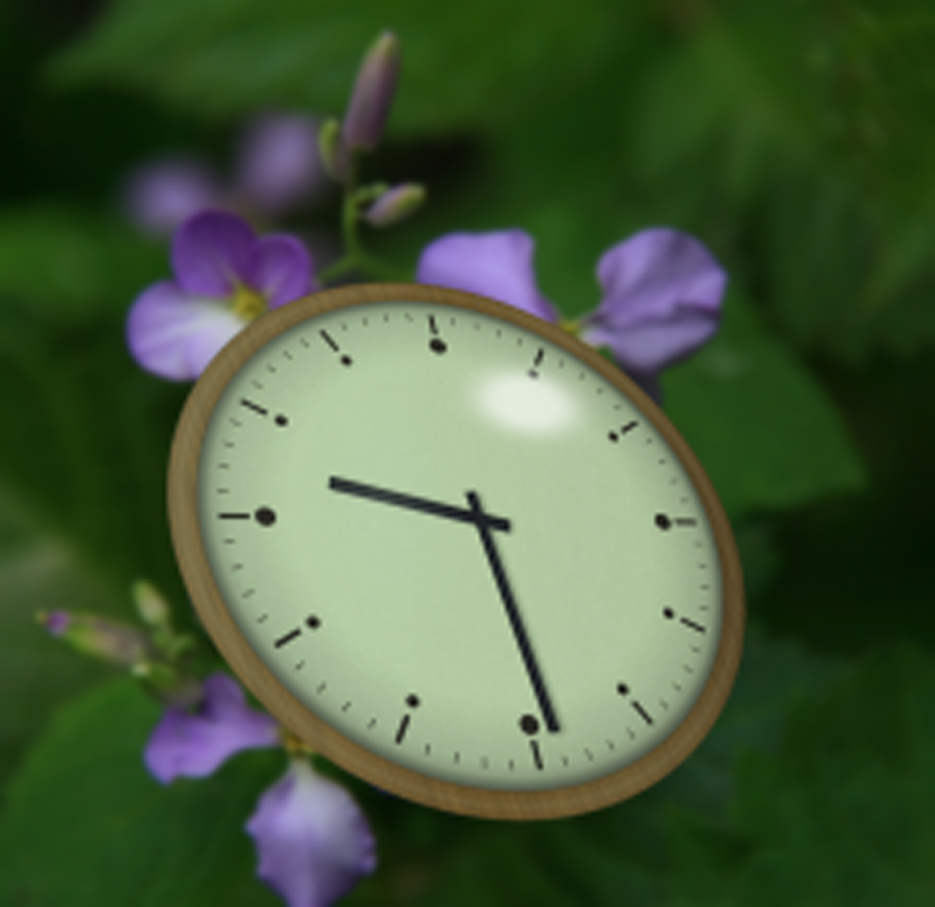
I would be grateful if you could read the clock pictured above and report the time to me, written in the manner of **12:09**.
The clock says **9:29**
